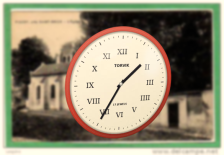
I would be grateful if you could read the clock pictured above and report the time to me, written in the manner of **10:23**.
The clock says **1:35**
